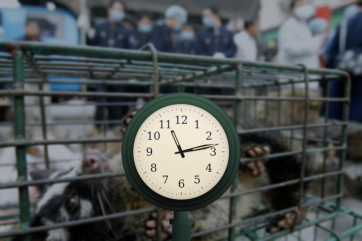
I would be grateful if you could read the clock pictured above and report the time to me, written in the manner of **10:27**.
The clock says **11:13**
